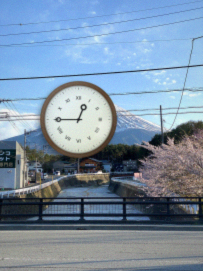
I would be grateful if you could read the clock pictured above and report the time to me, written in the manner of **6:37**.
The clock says **12:45**
